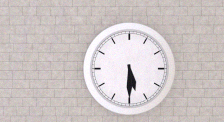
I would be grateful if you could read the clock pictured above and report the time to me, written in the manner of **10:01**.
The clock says **5:30**
